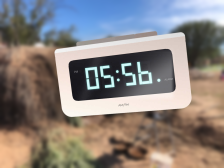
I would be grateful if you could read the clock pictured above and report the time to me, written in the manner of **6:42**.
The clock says **5:56**
